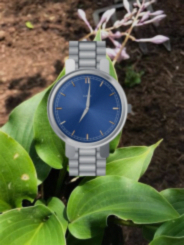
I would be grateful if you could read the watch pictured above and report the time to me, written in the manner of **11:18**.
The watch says **7:01**
